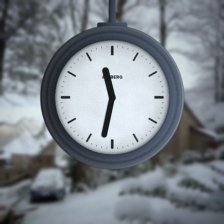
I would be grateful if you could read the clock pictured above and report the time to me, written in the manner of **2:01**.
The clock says **11:32**
